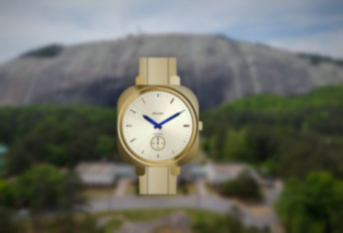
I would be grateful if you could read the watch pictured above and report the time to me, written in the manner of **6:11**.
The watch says **10:10**
